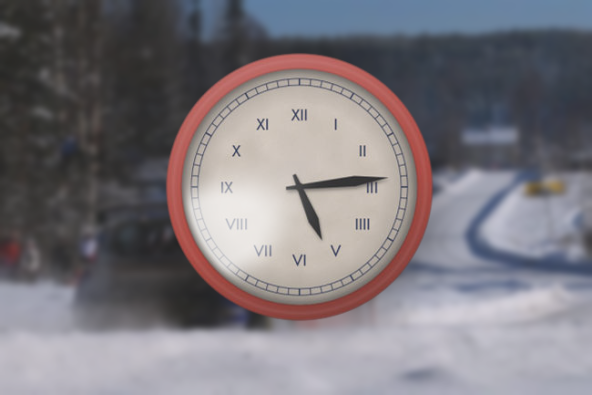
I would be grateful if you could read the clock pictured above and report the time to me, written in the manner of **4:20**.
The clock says **5:14**
